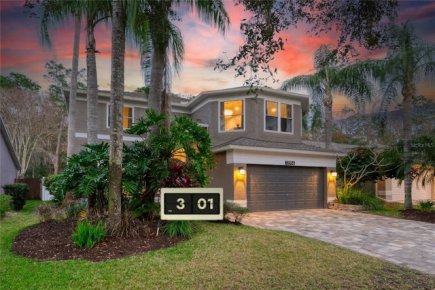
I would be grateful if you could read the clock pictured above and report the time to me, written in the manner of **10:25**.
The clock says **3:01**
